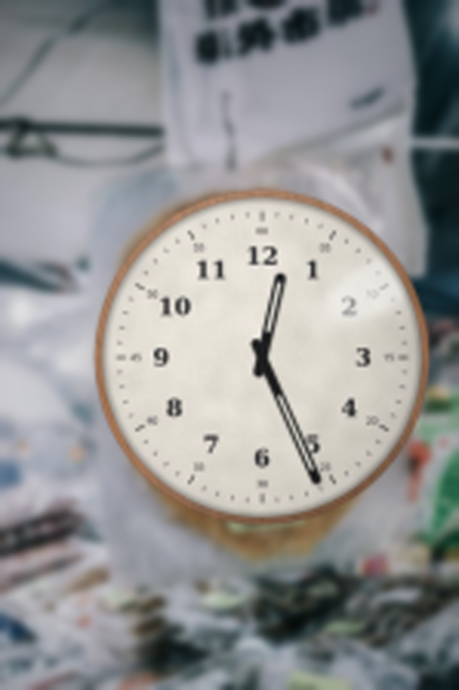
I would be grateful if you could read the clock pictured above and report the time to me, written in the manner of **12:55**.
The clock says **12:26**
